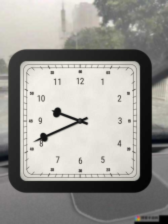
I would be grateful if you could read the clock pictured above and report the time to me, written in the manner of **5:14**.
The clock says **9:41**
